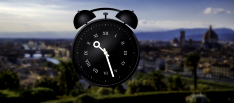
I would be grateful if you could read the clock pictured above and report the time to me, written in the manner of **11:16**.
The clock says **10:27**
